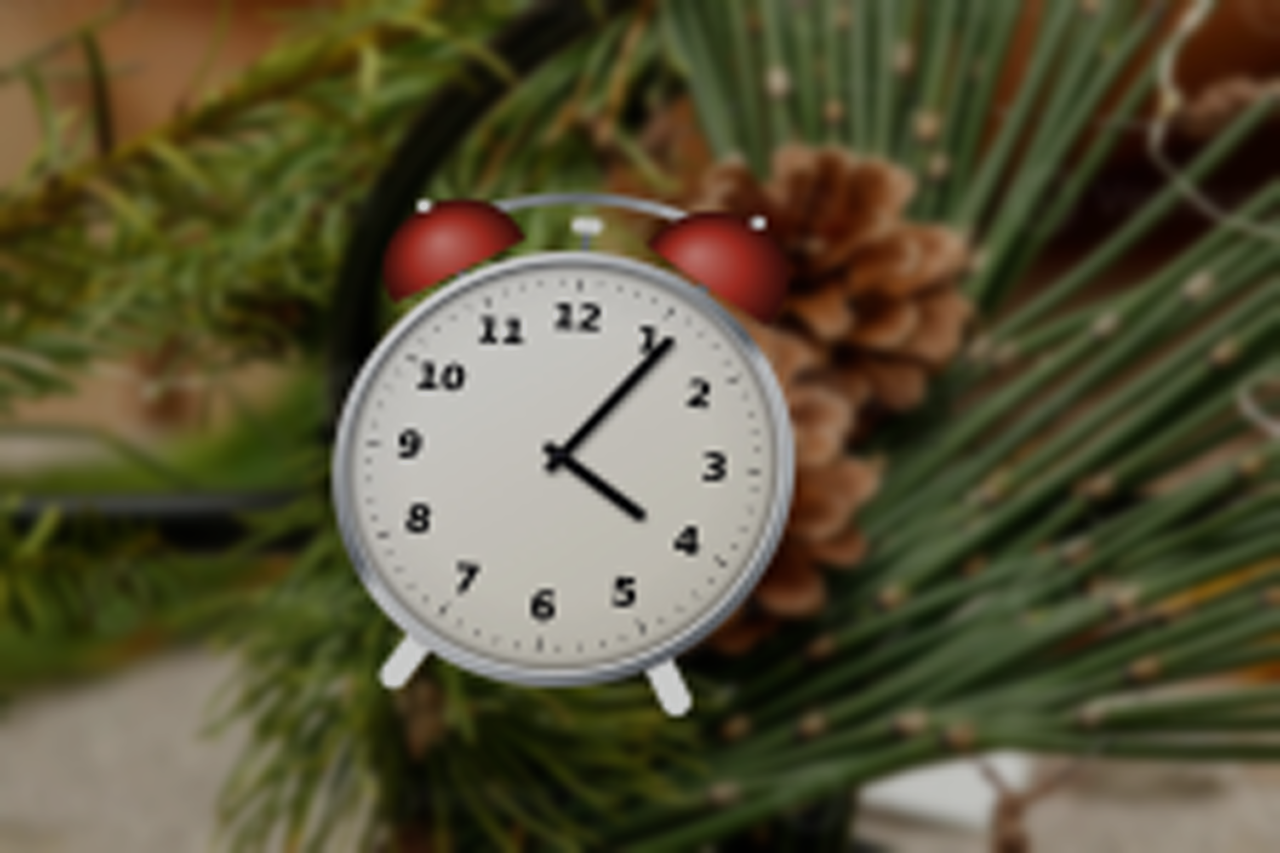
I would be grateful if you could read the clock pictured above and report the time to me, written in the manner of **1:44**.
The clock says **4:06**
